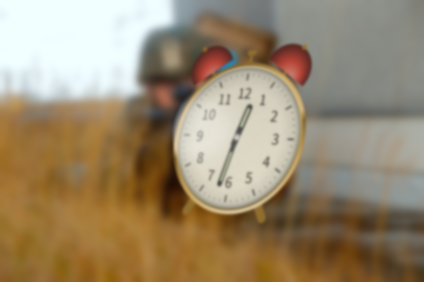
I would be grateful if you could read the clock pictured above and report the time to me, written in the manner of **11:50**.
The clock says **12:32**
